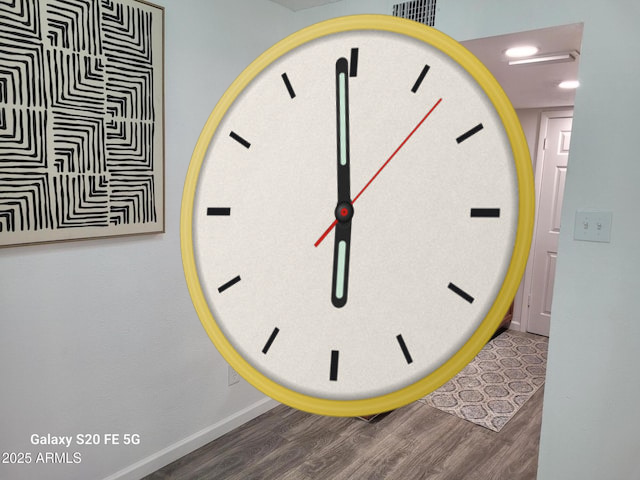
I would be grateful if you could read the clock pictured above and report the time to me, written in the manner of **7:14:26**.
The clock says **5:59:07**
